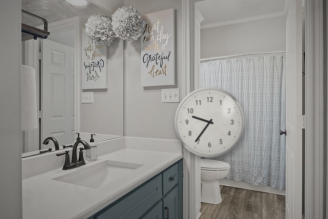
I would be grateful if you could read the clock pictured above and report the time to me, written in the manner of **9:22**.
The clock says **9:36**
